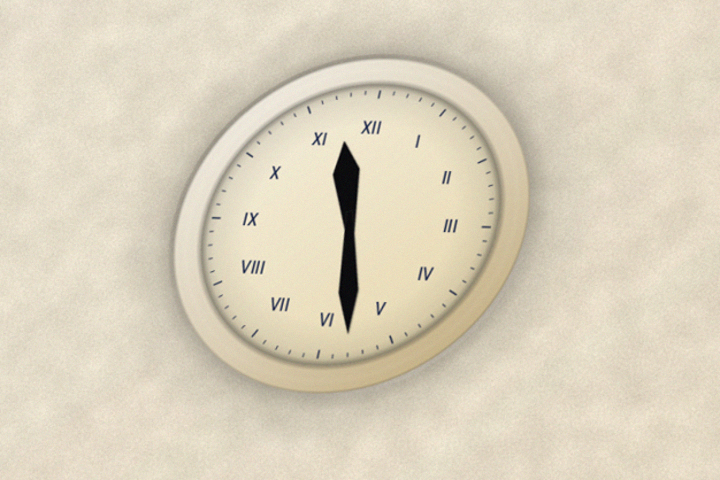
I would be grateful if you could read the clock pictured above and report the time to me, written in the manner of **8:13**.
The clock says **11:28**
